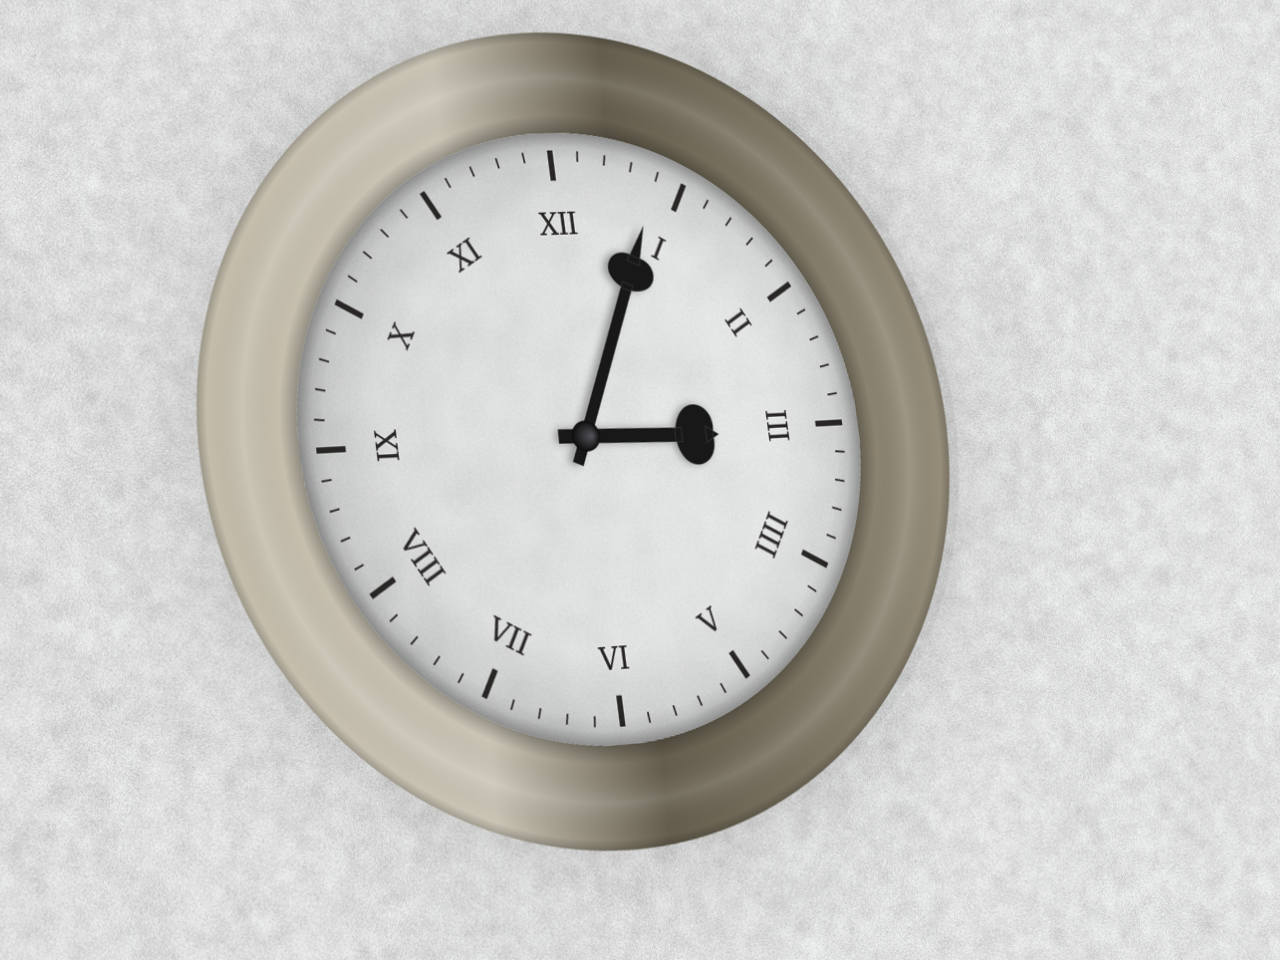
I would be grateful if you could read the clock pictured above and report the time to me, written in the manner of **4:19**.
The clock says **3:04**
